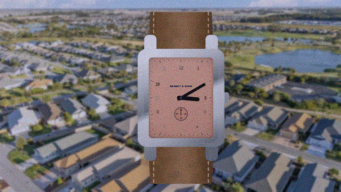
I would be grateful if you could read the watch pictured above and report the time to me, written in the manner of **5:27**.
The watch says **3:10**
